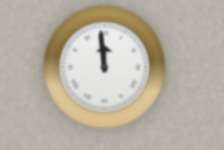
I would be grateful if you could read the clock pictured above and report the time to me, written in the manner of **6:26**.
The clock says **11:59**
